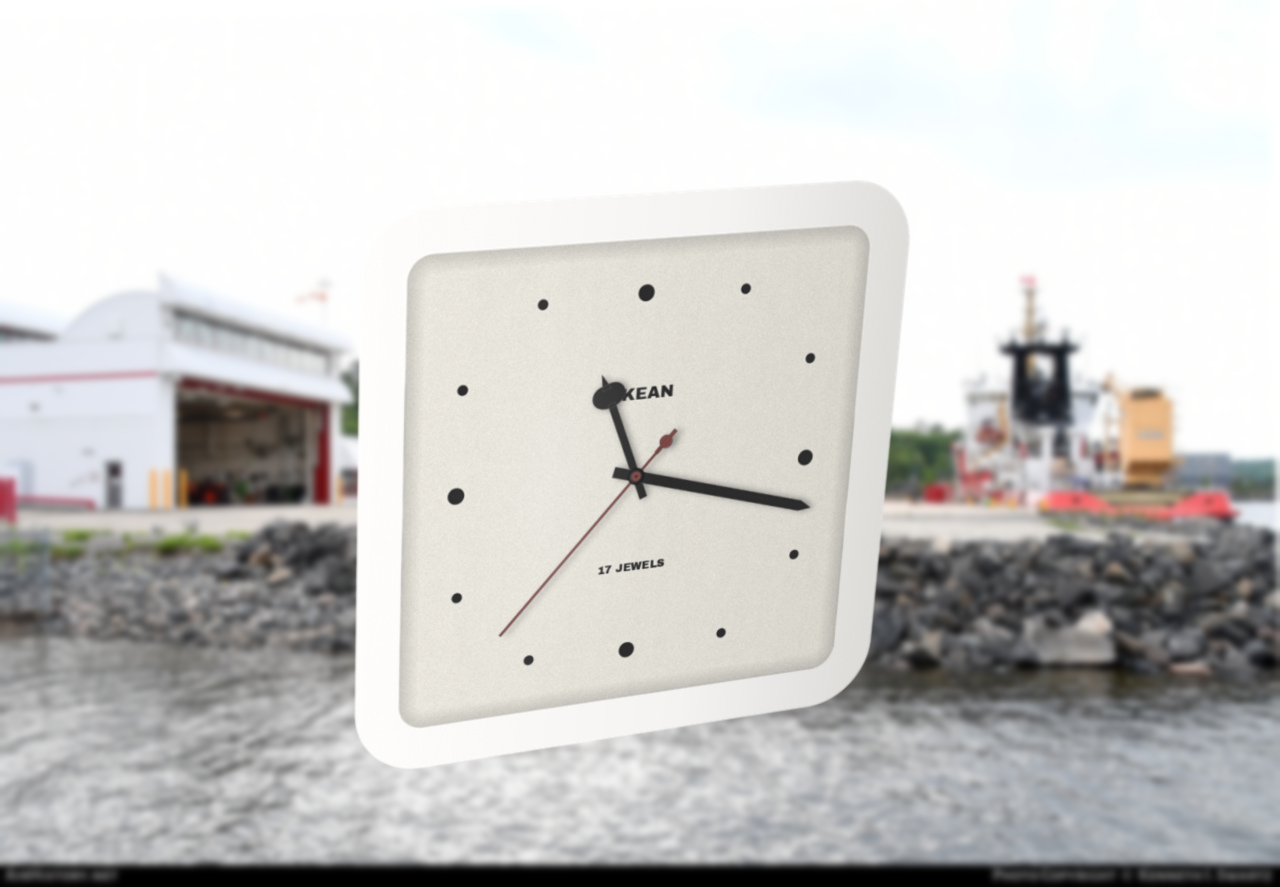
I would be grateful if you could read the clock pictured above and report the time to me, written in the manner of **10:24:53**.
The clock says **11:17:37**
